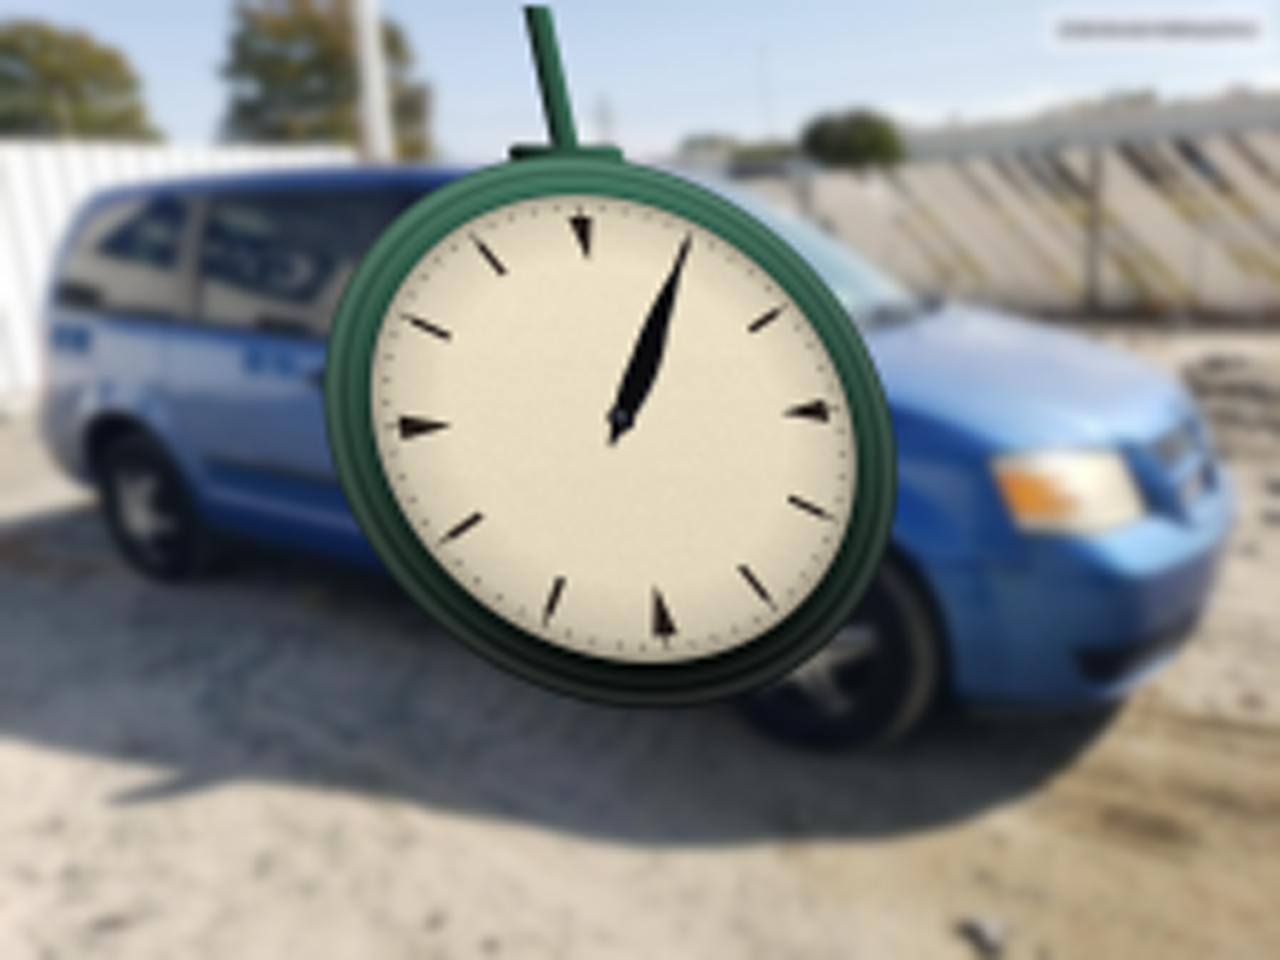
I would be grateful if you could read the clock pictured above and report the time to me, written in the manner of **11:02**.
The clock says **1:05**
